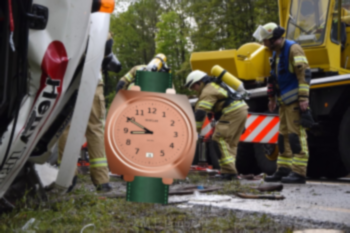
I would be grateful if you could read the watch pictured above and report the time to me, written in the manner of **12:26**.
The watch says **8:50**
